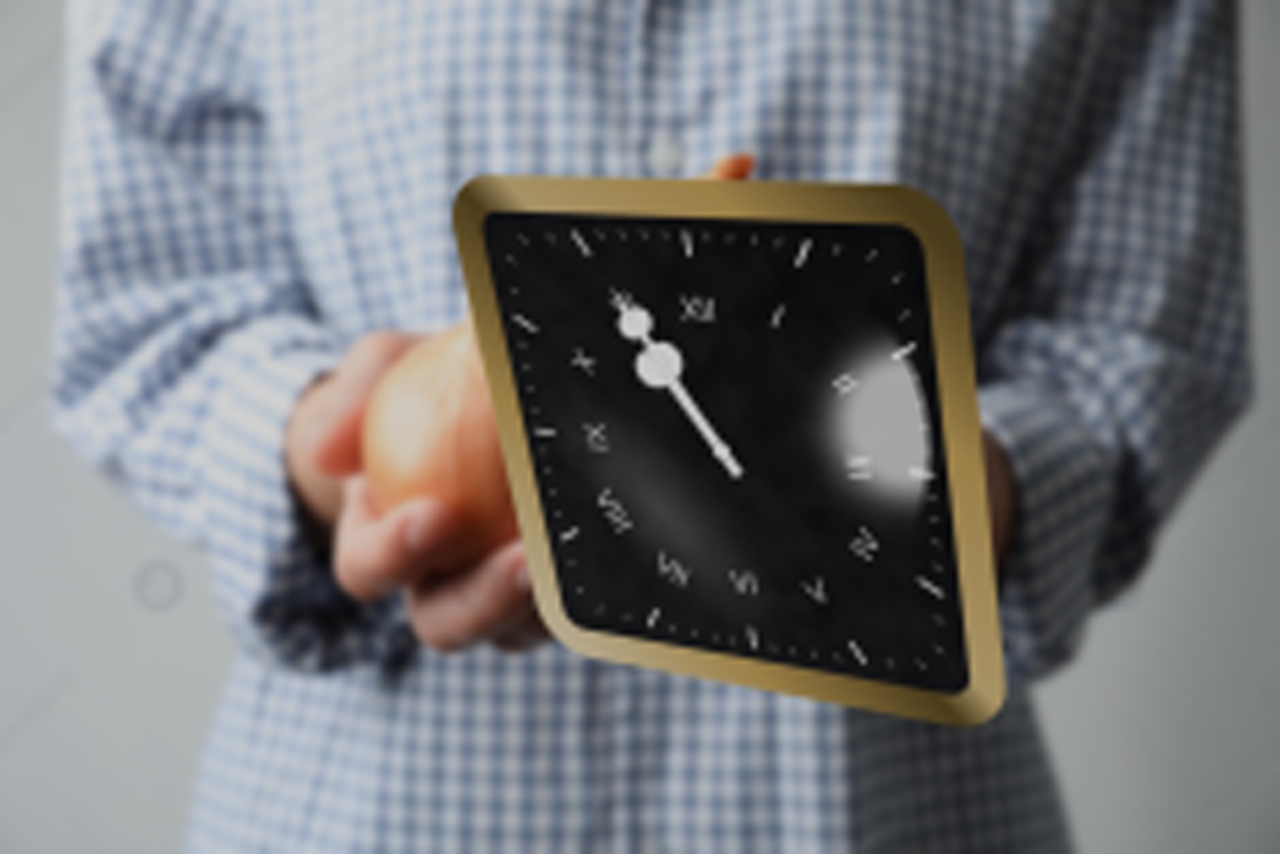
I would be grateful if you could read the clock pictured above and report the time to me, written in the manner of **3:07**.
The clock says **10:55**
